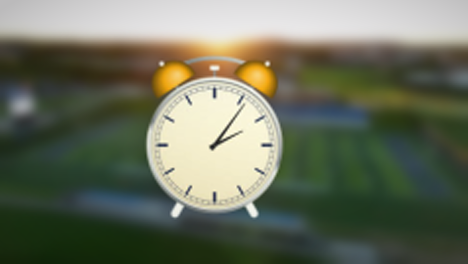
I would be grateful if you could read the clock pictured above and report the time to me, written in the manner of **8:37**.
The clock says **2:06**
